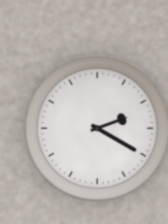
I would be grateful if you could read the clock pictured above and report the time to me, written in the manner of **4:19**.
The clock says **2:20**
